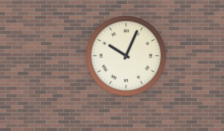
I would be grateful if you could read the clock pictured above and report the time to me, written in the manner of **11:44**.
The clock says **10:04**
